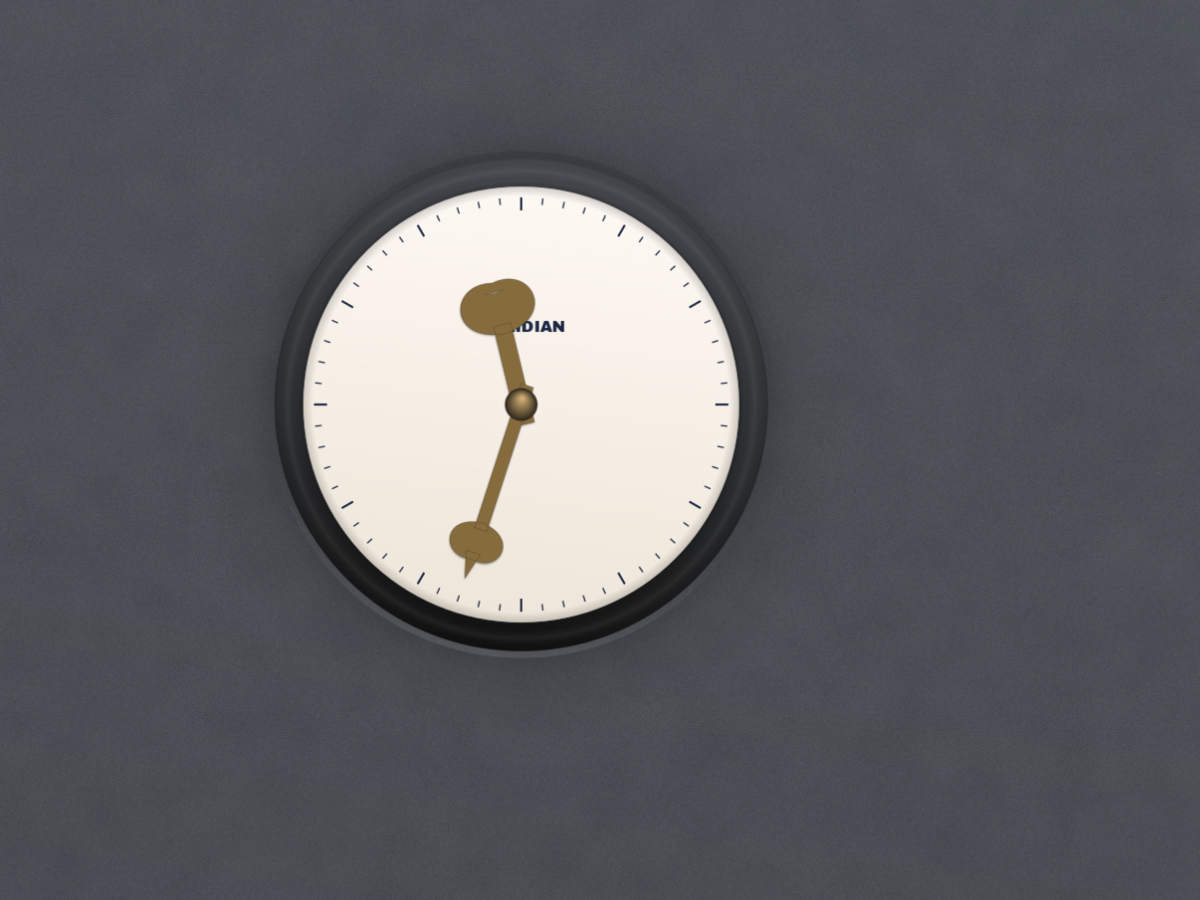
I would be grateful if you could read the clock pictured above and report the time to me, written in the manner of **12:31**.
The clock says **11:33**
